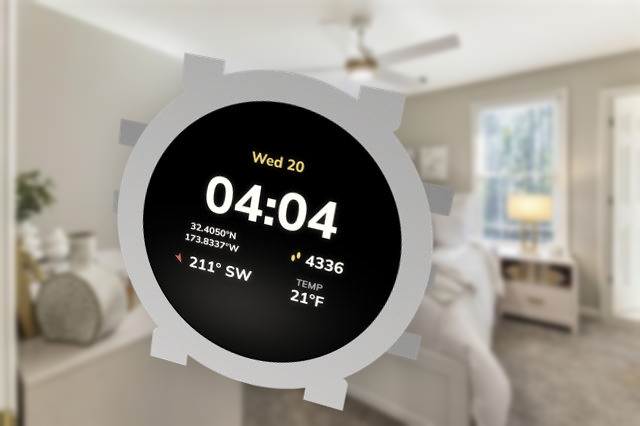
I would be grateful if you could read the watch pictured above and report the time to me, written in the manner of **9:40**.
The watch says **4:04**
